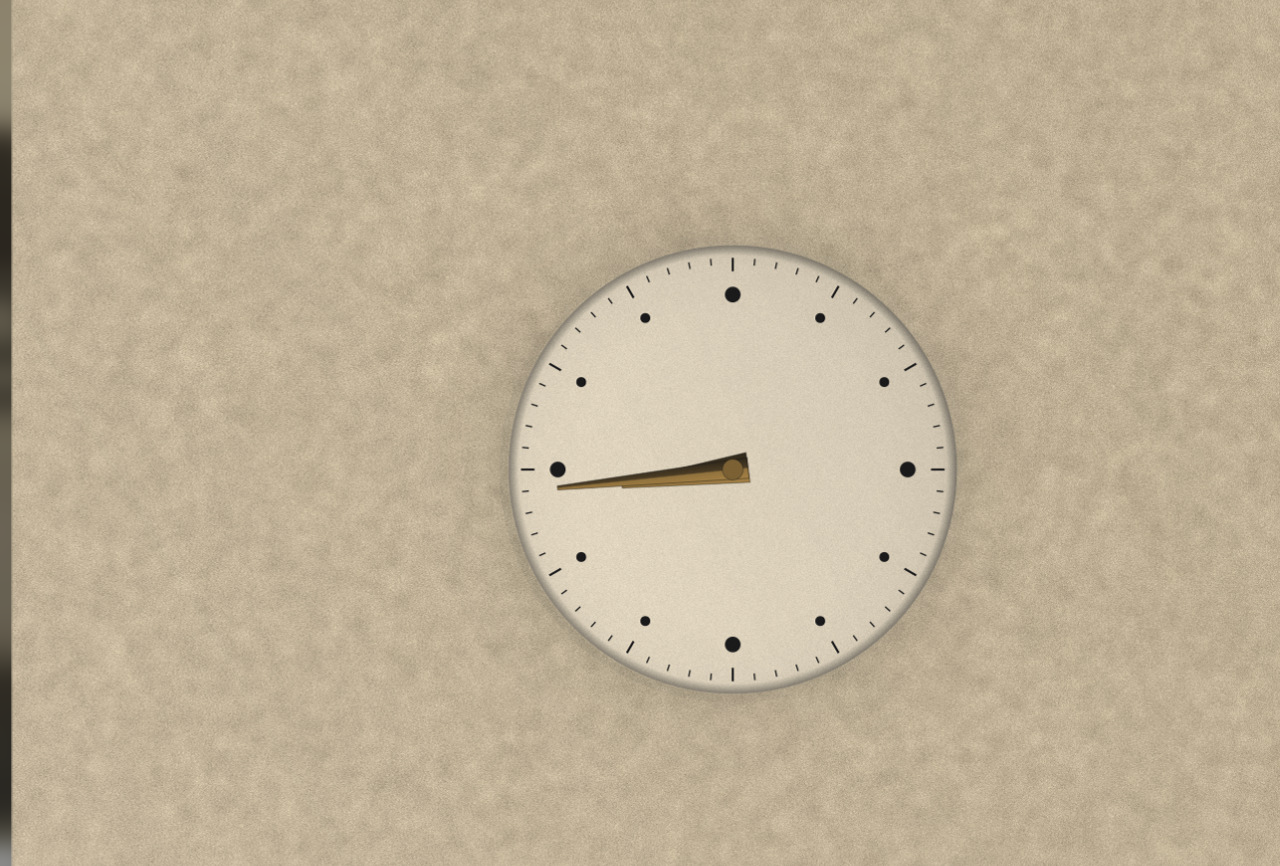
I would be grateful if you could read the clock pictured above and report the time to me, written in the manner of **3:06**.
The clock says **8:44**
